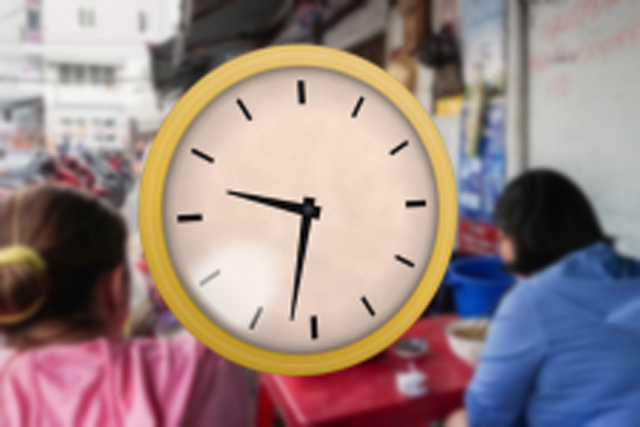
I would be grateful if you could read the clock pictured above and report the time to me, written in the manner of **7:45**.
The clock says **9:32**
